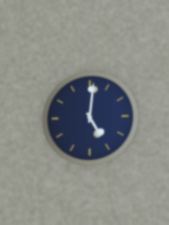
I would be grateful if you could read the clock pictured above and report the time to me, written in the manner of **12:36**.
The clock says **5:01**
